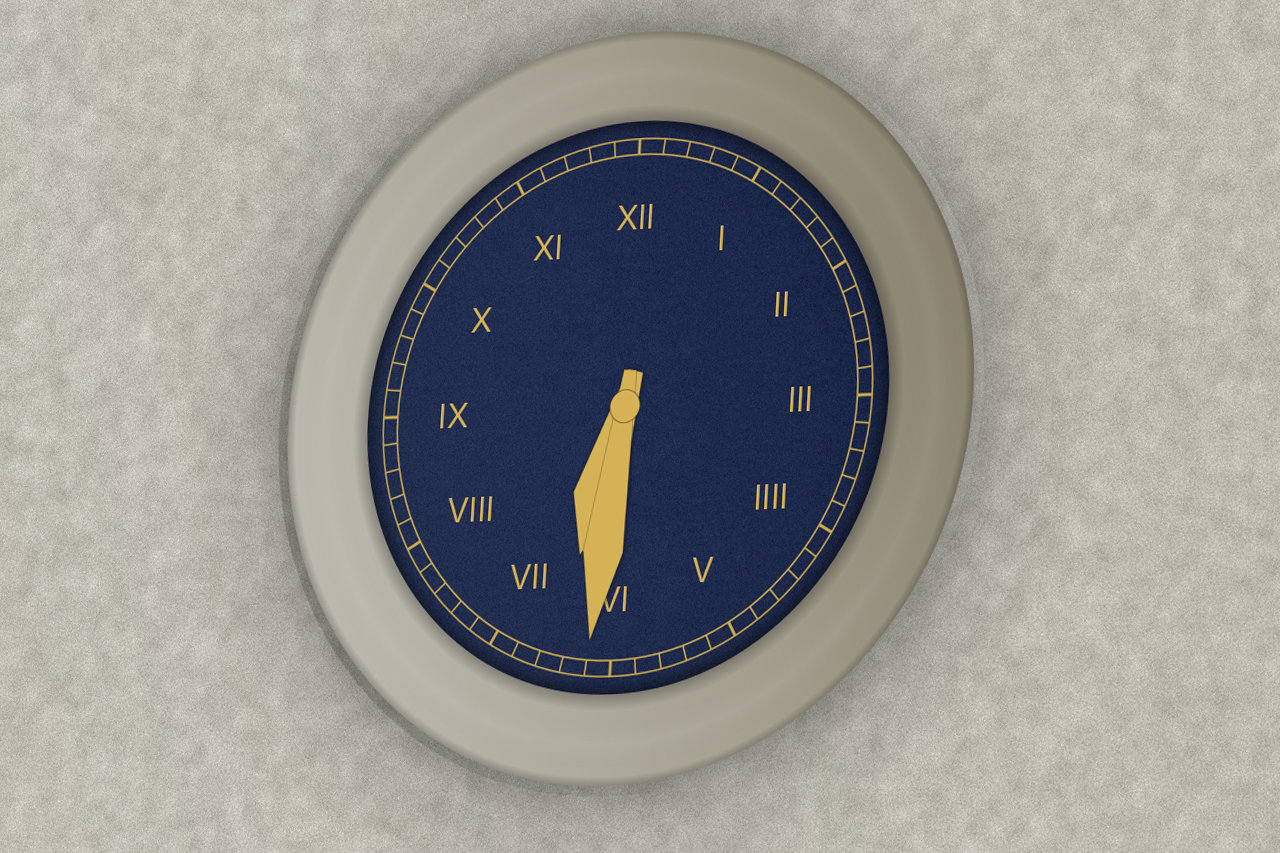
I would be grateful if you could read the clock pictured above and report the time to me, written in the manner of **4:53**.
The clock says **6:31**
